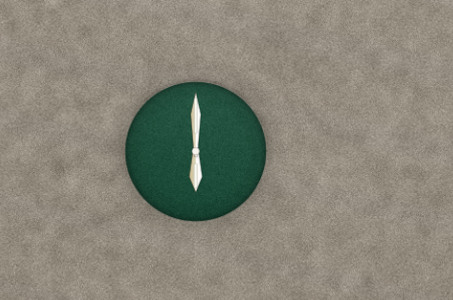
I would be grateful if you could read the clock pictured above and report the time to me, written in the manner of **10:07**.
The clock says **6:00**
